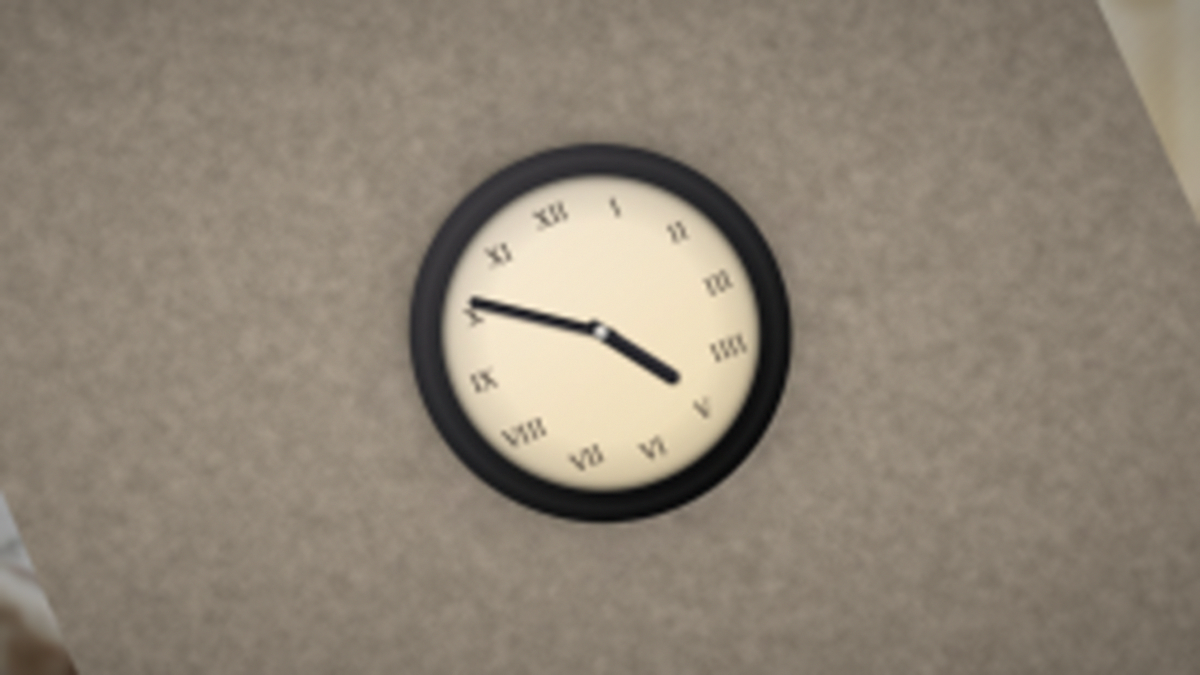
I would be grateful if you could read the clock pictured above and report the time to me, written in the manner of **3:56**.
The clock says **4:51**
